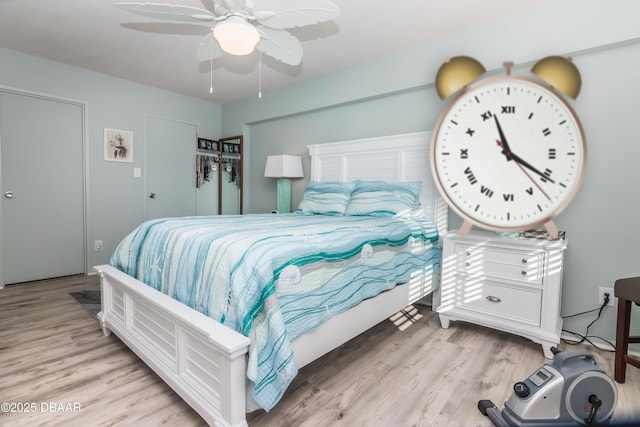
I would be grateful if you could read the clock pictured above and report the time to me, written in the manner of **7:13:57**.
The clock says **11:20:23**
